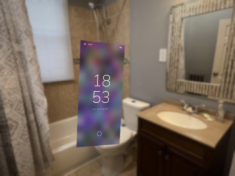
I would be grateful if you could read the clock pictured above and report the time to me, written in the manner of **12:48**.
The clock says **18:53**
